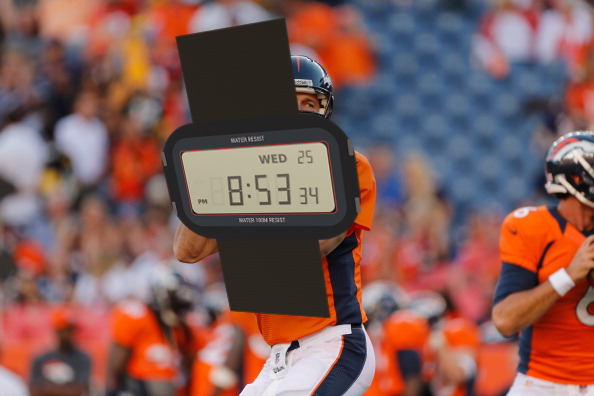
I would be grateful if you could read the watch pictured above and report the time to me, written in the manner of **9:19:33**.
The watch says **8:53:34**
